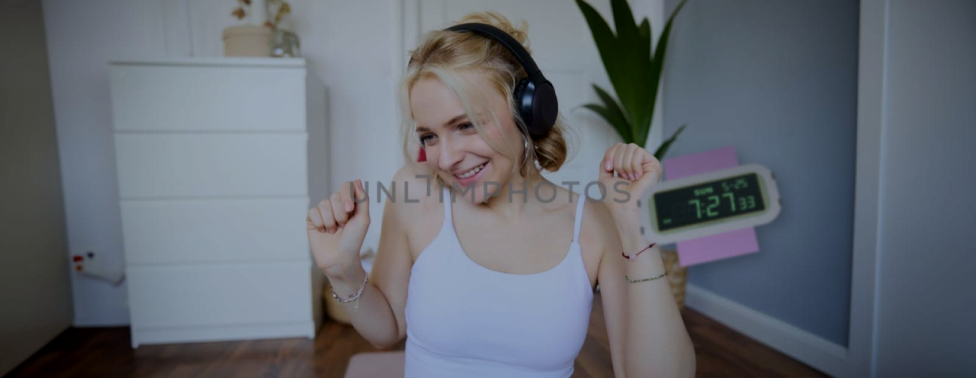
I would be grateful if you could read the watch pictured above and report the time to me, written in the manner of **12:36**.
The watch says **7:27**
